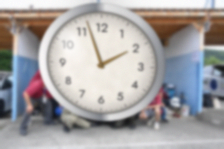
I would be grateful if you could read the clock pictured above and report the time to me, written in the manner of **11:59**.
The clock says **1:57**
